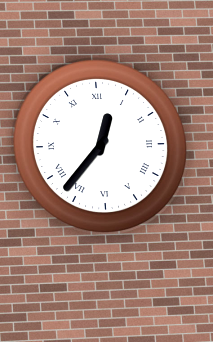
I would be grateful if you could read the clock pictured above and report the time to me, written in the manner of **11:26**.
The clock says **12:37**
